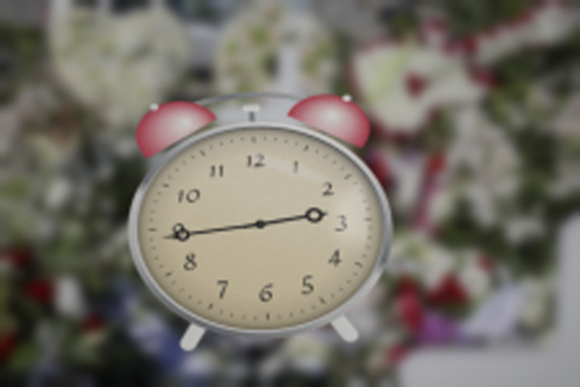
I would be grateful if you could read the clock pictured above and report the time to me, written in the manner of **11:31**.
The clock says **2:44**
